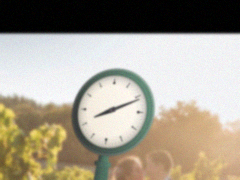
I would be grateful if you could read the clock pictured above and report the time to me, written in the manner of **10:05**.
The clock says **8:11**
